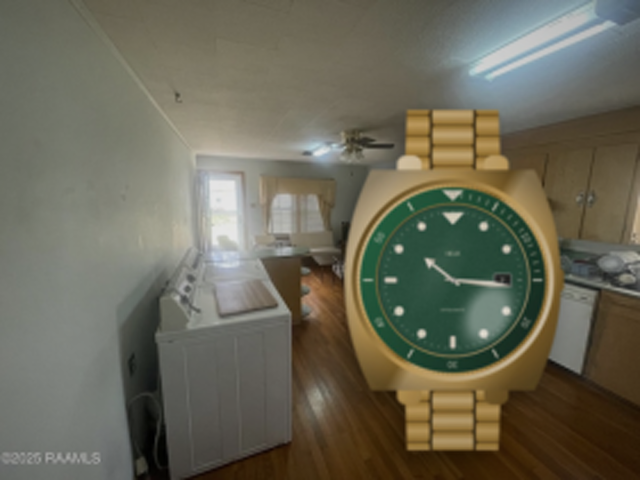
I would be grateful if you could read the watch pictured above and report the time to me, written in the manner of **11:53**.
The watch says **10:16**
